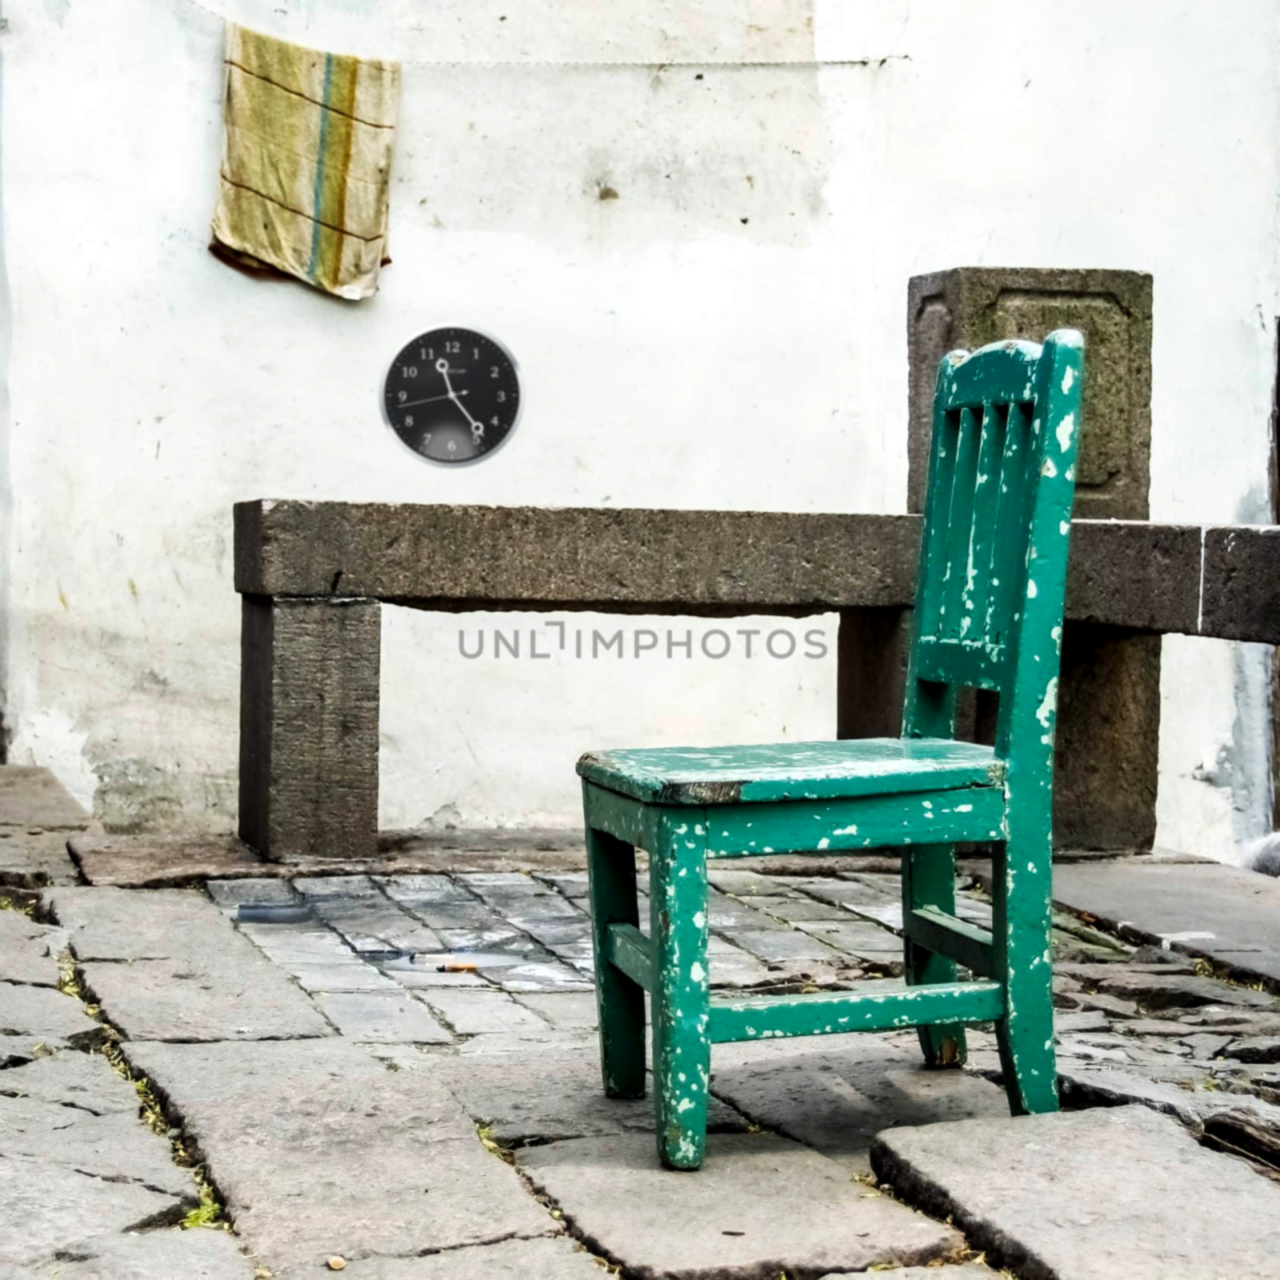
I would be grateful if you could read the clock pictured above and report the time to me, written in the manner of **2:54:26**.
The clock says **11:23:43**
